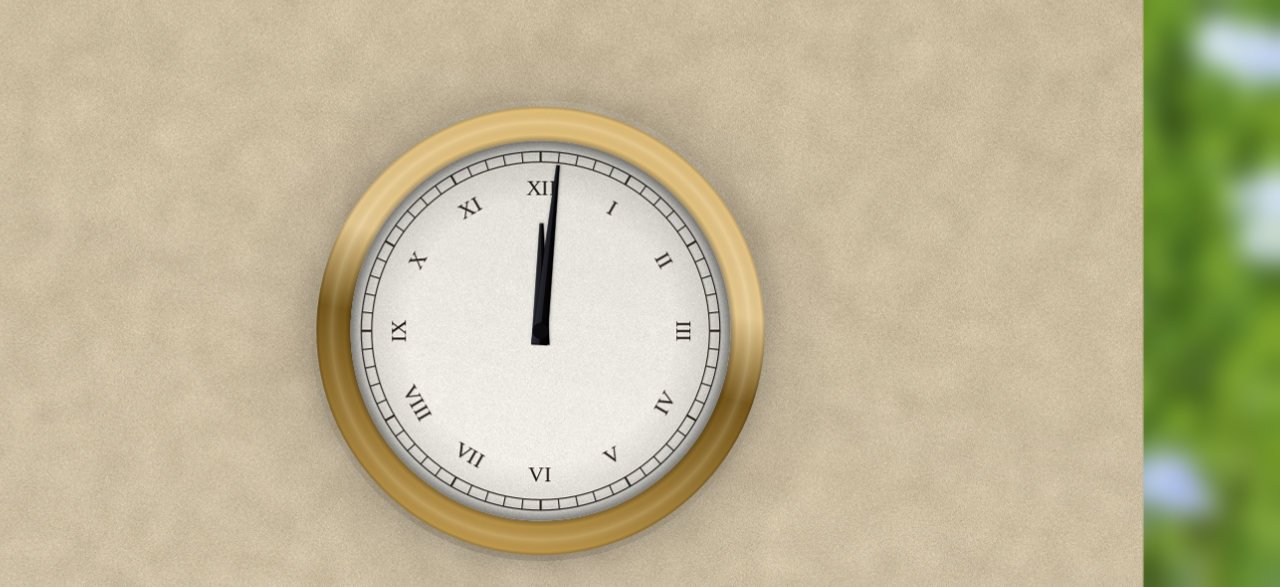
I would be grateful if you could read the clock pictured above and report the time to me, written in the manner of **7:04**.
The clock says **12:01**
